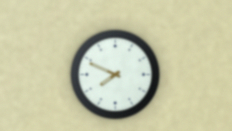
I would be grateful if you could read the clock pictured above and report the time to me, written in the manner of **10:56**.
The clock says **7:49**
